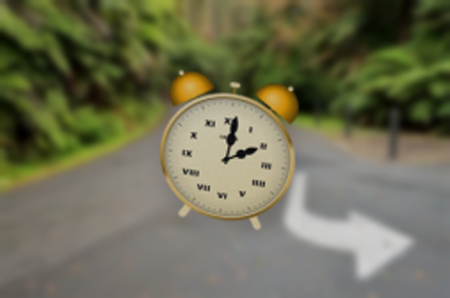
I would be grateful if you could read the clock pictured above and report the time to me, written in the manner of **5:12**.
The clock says **2:01**
